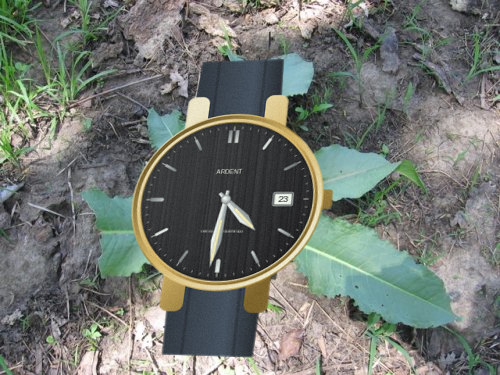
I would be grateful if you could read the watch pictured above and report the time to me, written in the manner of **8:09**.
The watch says **4:31**
